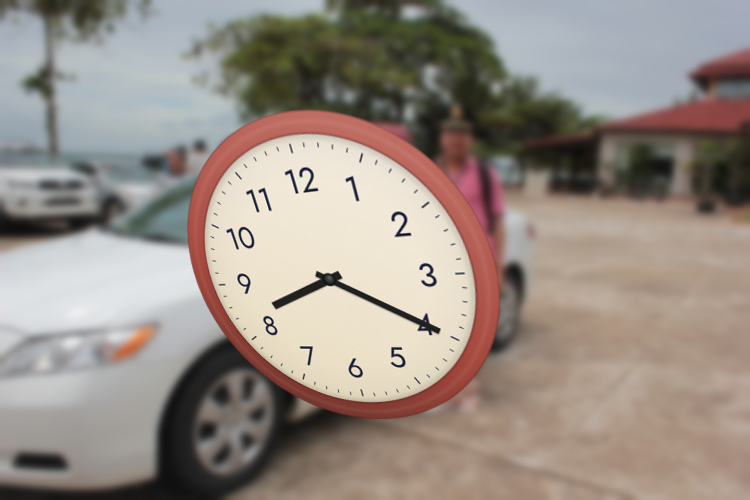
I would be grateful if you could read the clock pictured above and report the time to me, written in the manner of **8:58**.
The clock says **8:20**
